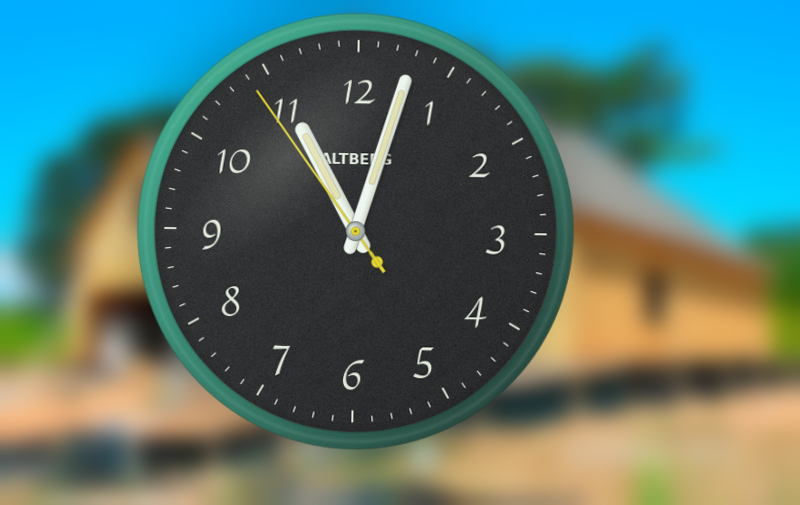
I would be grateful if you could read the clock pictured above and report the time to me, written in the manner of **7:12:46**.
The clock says **11:02:54**
